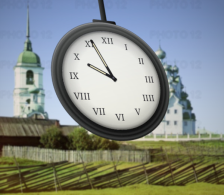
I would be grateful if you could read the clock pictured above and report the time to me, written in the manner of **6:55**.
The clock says **9:56**
